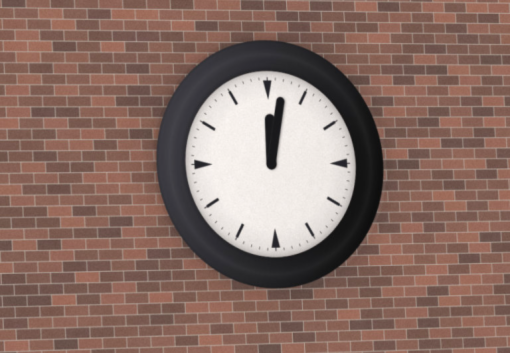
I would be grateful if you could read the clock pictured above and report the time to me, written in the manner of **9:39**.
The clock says **12:02**
